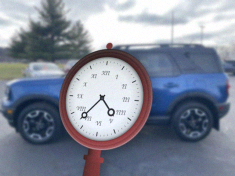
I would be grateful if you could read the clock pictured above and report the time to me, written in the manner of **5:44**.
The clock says **4:37**
